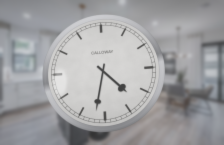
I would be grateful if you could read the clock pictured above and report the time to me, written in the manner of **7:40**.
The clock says **4:32**
